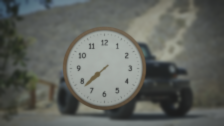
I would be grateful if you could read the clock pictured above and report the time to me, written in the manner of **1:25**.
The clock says **7:38**
